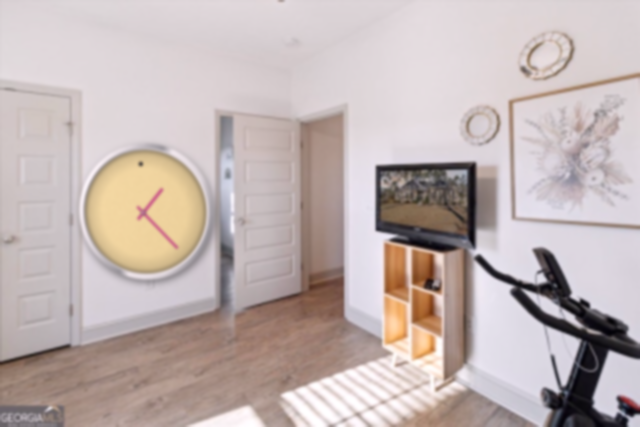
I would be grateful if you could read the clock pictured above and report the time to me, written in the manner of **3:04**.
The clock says **1:23**
